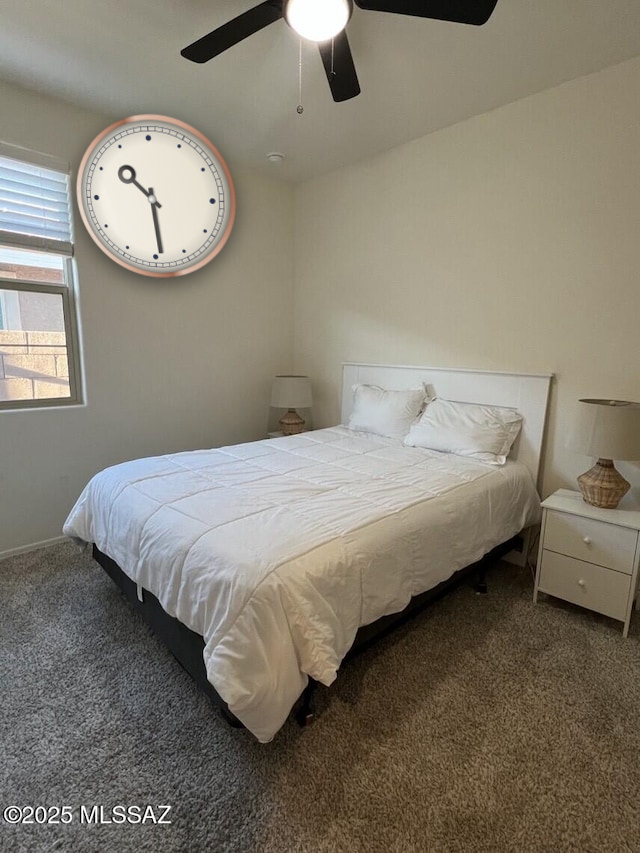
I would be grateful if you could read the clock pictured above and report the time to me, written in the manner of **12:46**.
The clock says **10:29**
